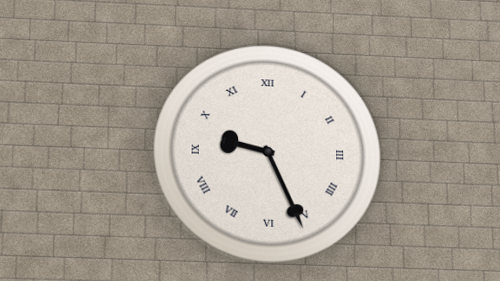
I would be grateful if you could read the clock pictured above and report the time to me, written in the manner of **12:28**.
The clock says **9:26**
